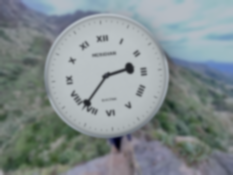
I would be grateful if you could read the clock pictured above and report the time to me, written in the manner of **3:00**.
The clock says **2:37**
